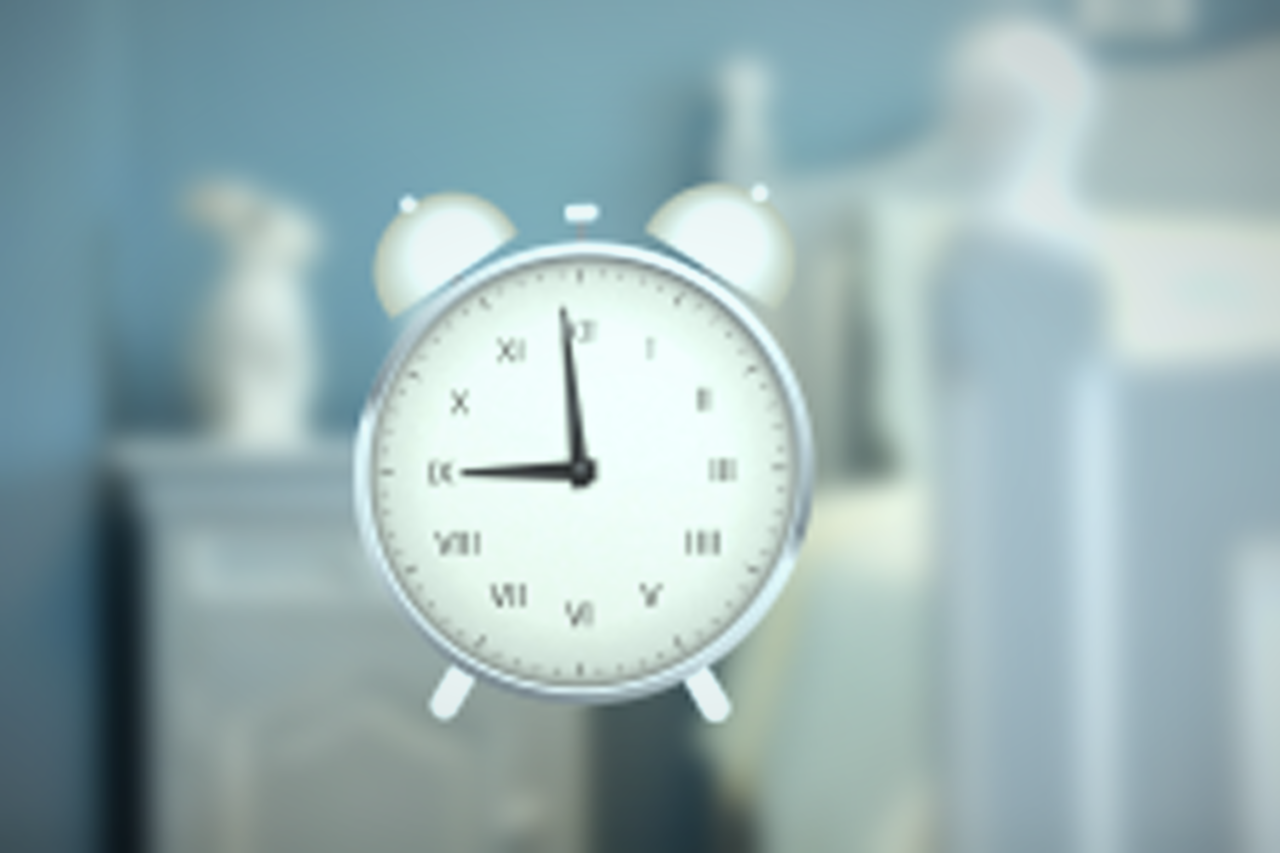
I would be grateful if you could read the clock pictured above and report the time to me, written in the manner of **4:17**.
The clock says **8:59**
